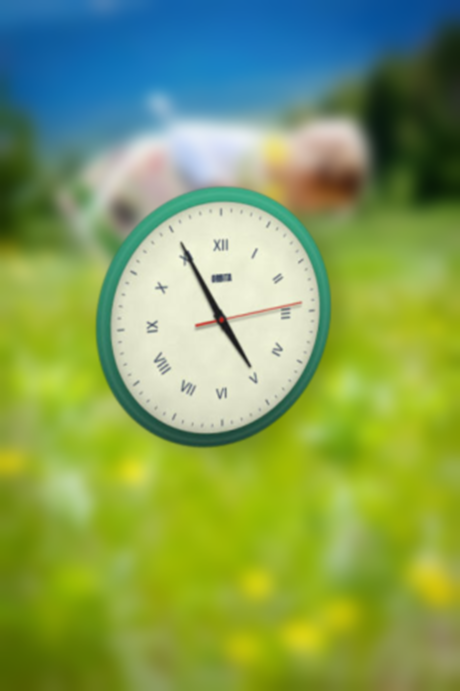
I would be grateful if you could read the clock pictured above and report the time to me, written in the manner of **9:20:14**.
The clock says **4:55:14**
